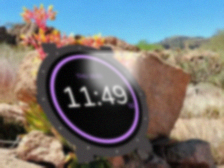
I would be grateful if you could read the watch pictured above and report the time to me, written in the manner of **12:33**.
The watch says **11:49**
